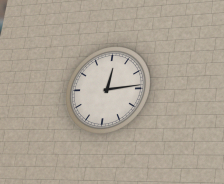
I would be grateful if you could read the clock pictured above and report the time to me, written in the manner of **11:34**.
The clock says **12:14**
